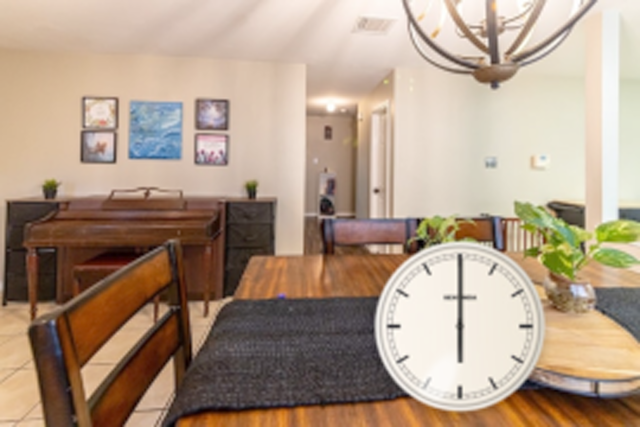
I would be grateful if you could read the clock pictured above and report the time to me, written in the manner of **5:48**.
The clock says **6:00**
